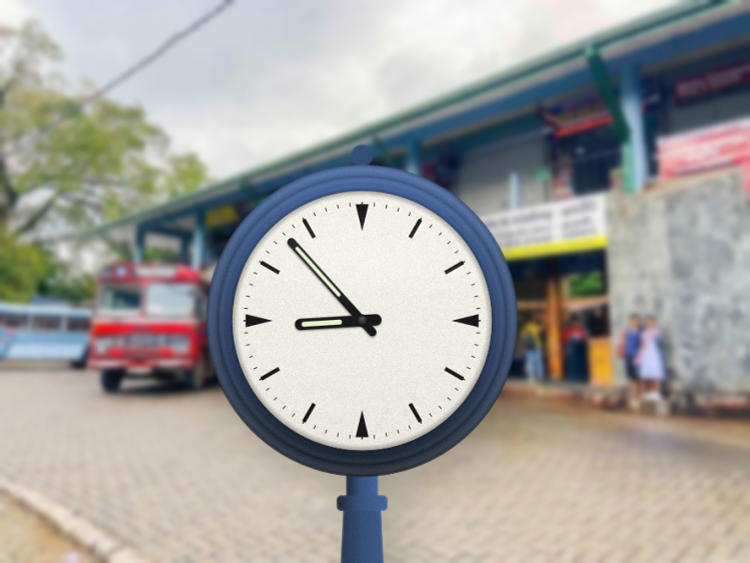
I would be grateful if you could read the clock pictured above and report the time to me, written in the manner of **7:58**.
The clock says **8:53**
